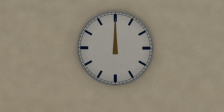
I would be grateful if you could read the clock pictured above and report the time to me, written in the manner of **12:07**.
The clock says **12:00**
